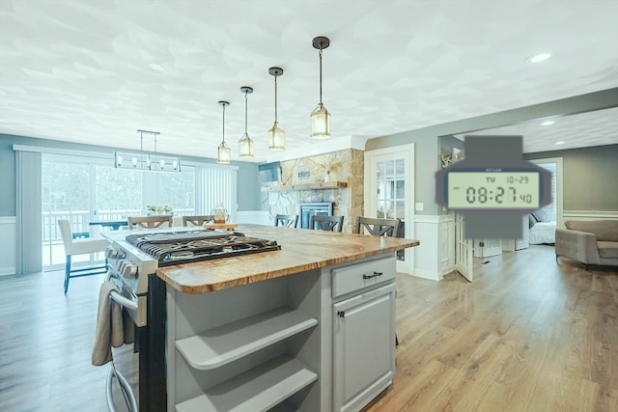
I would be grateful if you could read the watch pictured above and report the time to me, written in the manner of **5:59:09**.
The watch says **8:27:40**
